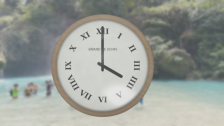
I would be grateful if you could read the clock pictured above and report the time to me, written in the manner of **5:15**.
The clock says **4:00**
